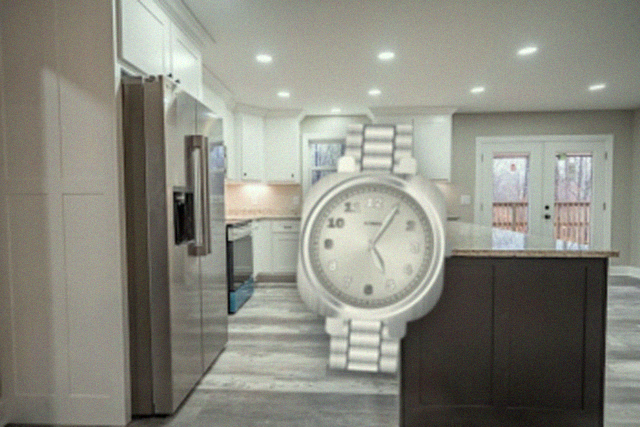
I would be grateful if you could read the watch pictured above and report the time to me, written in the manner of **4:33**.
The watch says **5:05**
